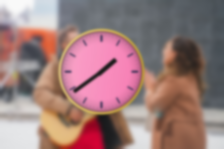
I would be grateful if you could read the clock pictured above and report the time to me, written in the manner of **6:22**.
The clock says **1:39**
